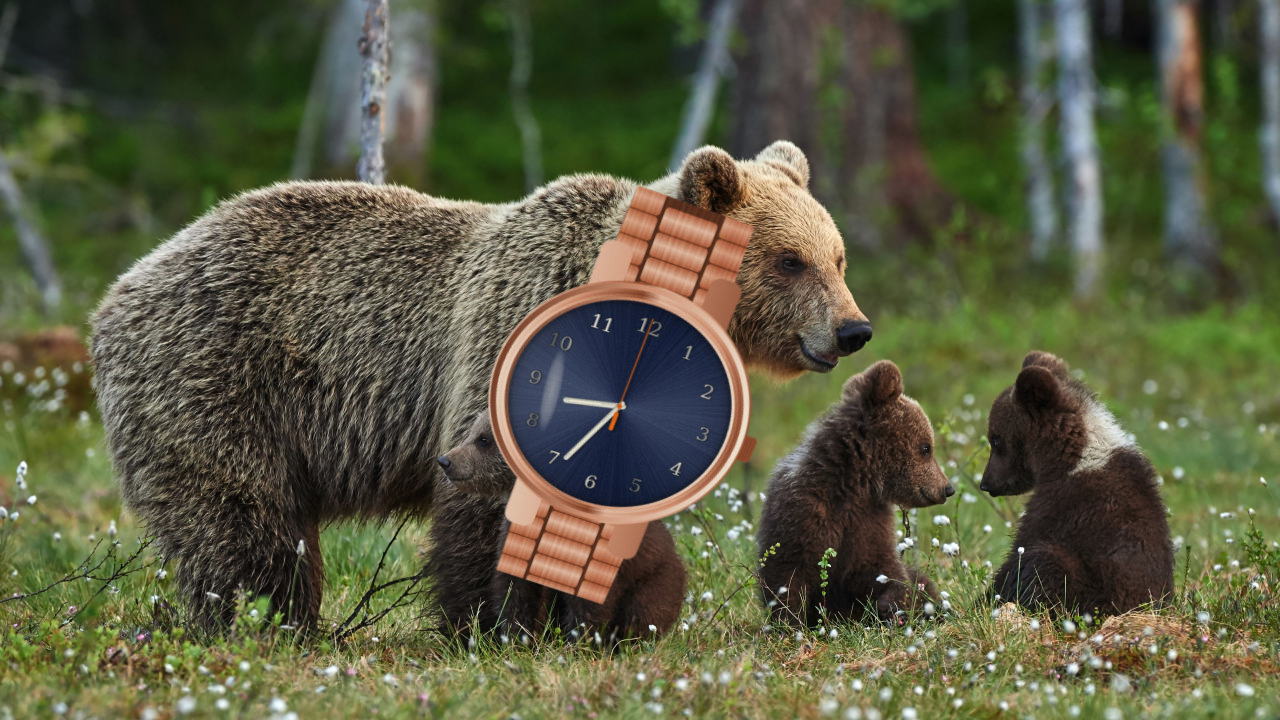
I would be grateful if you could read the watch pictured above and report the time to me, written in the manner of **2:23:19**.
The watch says **8:34:00**
